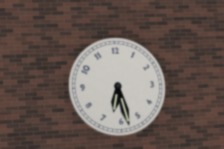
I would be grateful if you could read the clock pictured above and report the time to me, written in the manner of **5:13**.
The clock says **6:28**
